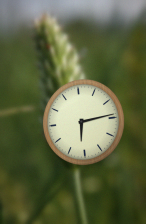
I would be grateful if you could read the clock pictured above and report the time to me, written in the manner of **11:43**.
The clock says **6:14**
